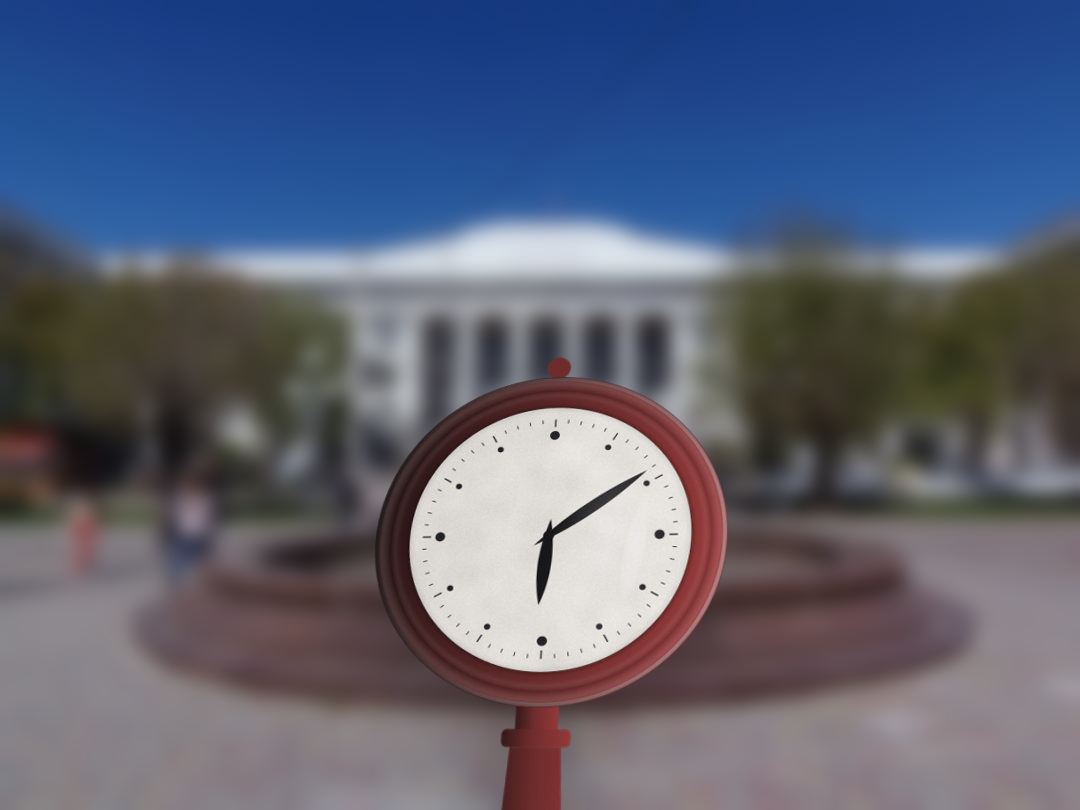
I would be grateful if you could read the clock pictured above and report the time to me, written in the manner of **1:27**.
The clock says **6:09**
